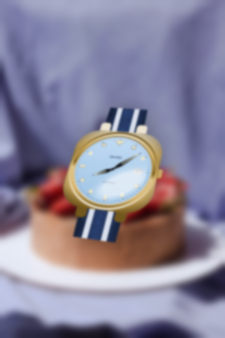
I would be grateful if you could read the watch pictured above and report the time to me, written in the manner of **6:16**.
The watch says **8:08**
